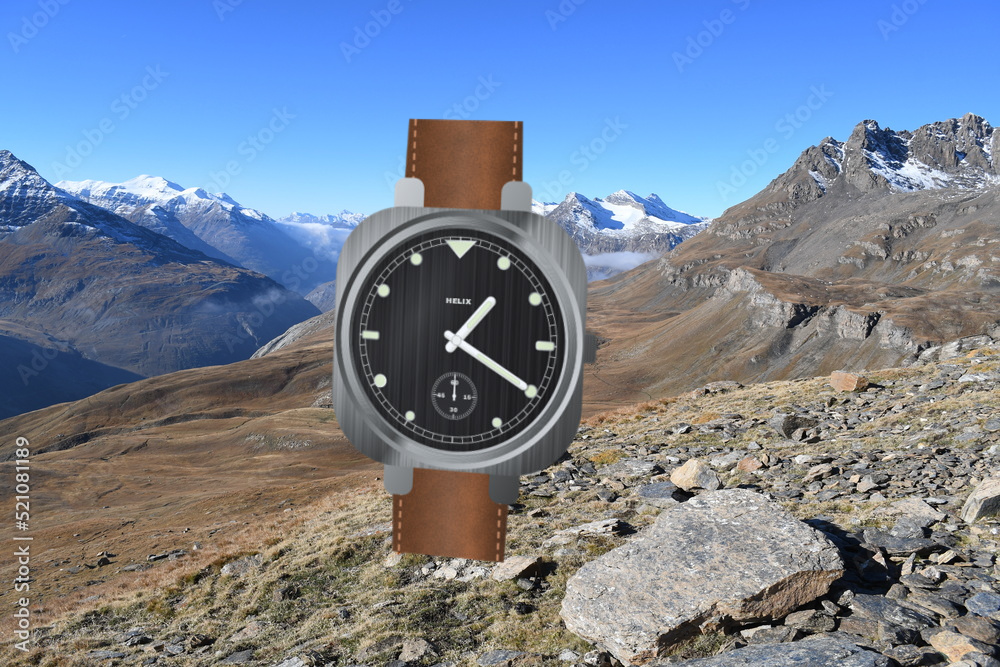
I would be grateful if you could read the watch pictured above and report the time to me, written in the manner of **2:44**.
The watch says **1:20**
